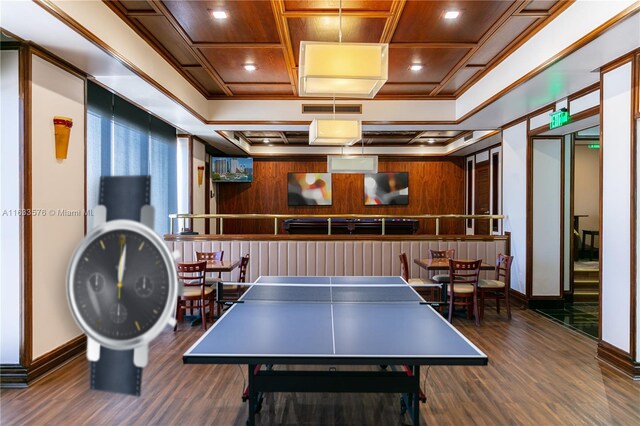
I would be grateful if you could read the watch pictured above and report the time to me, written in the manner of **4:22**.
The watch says **12:01**
